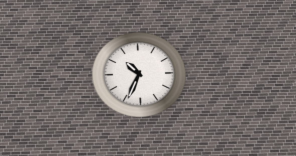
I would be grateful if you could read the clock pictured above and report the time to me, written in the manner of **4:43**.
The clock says **10:34**
